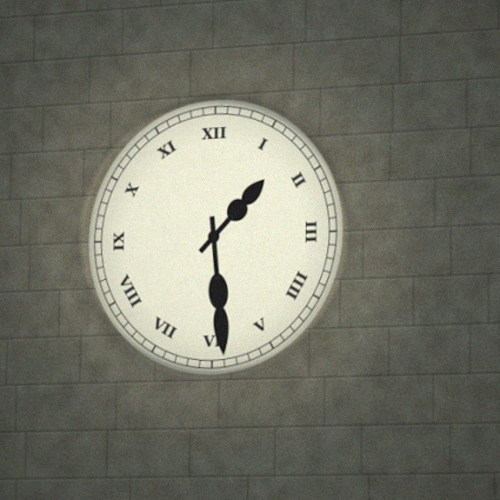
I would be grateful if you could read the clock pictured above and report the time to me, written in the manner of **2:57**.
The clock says **1:29**
